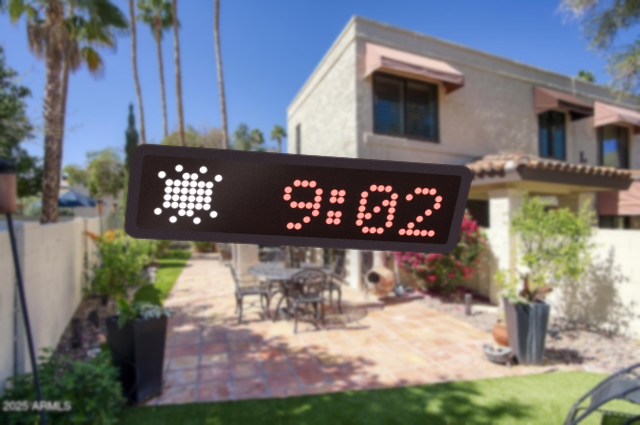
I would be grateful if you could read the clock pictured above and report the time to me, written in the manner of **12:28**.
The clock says **9:02**
